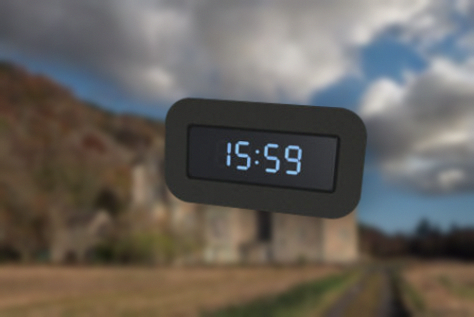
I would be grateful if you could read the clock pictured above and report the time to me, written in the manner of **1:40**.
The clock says **15:59**
